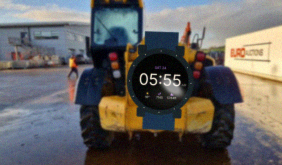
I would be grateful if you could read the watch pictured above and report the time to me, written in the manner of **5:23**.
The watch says **5:55**
